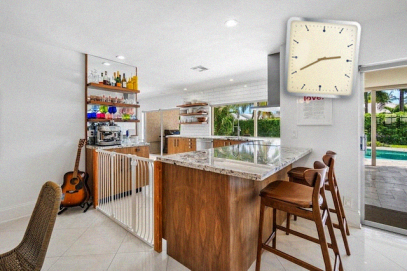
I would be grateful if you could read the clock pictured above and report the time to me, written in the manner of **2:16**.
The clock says **2:40**
